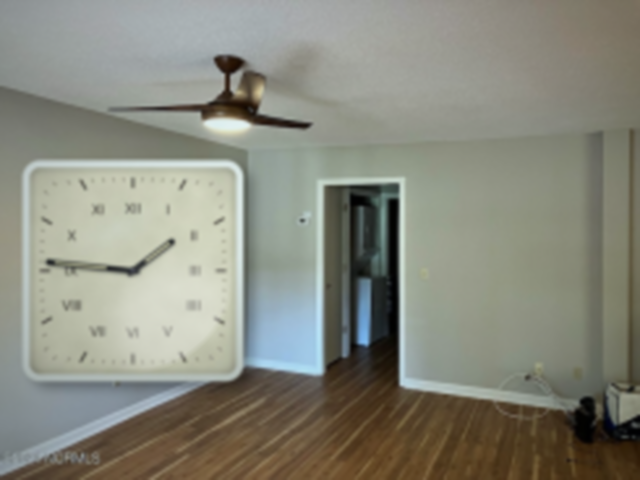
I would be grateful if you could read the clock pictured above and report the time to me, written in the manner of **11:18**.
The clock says **1:46**
